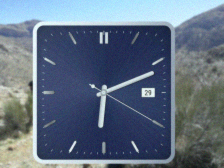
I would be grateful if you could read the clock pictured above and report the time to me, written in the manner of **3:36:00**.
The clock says **6:11:20**
